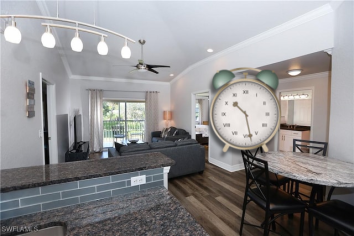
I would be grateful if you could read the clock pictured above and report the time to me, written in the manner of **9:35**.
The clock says **10:28**
